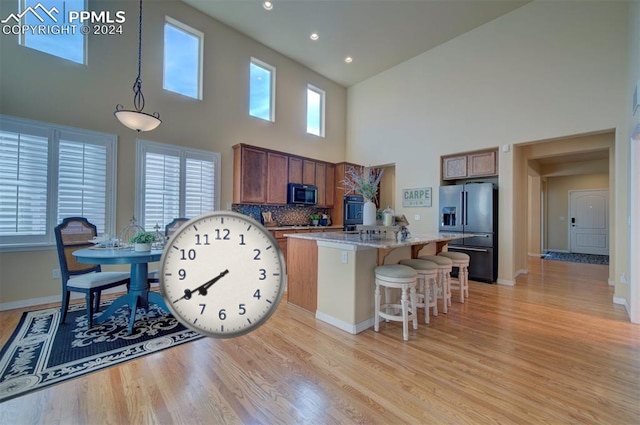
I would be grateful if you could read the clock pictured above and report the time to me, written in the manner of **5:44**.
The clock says **7:40**
